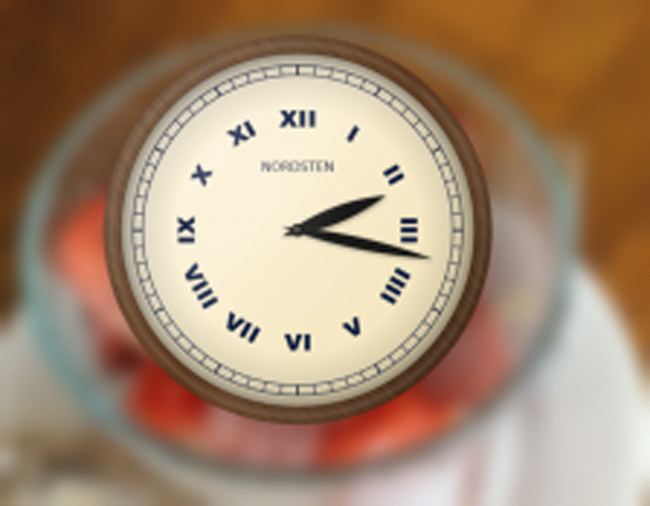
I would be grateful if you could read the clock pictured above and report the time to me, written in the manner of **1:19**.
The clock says **2:17**
